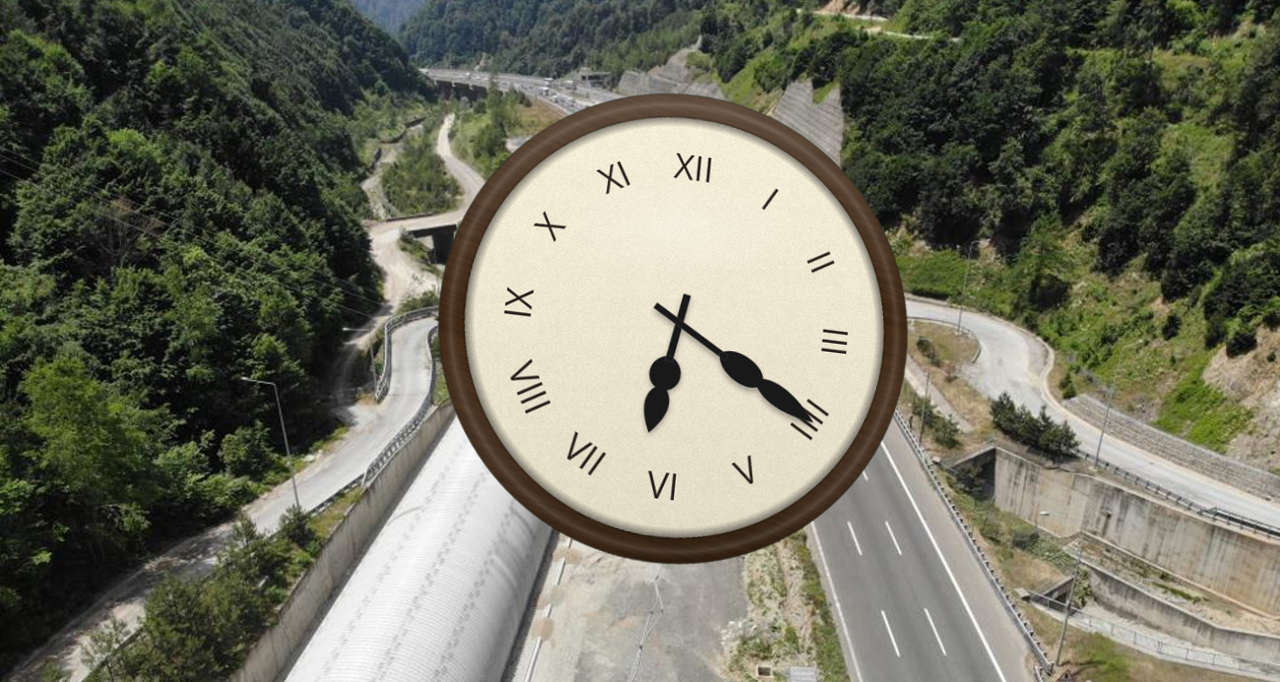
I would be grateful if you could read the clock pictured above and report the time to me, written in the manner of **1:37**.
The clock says **6:20**
